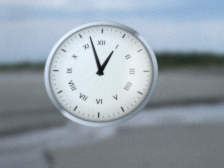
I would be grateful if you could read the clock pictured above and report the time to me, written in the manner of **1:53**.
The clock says **12:57**
